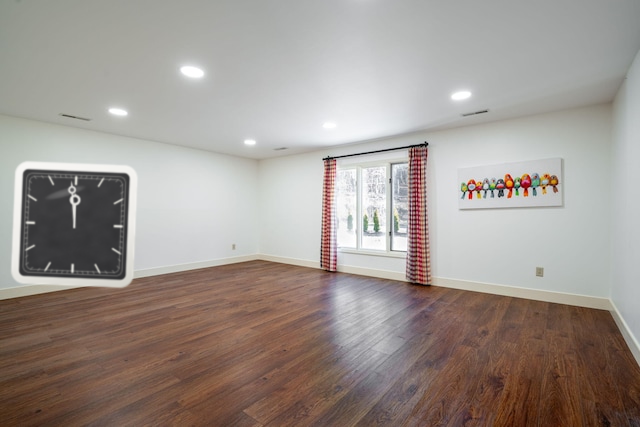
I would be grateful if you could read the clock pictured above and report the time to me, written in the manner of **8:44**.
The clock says **11:59**
